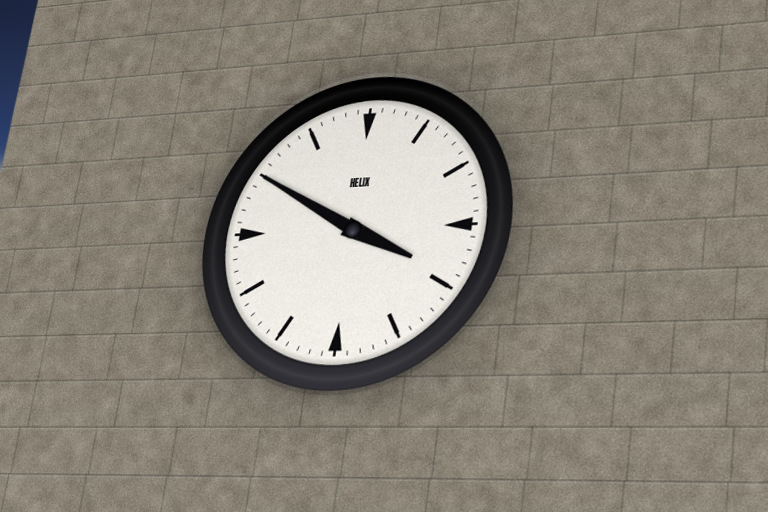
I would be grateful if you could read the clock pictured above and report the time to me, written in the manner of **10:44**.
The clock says **3:50**
